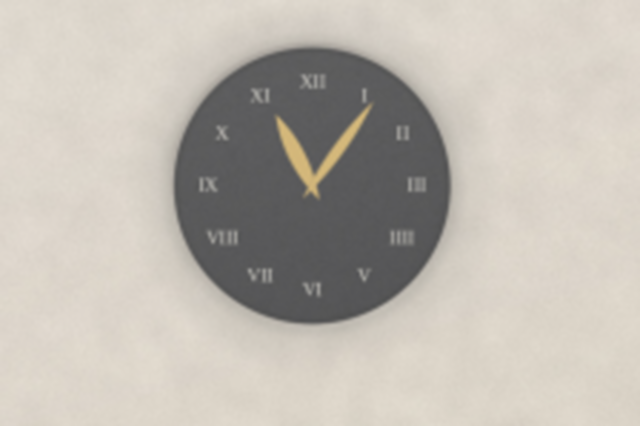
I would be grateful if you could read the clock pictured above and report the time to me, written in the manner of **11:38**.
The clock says **11:06**
